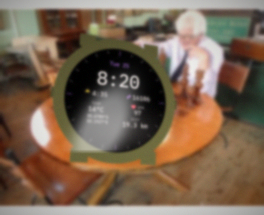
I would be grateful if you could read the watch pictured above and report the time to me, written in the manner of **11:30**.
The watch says **8:20**
